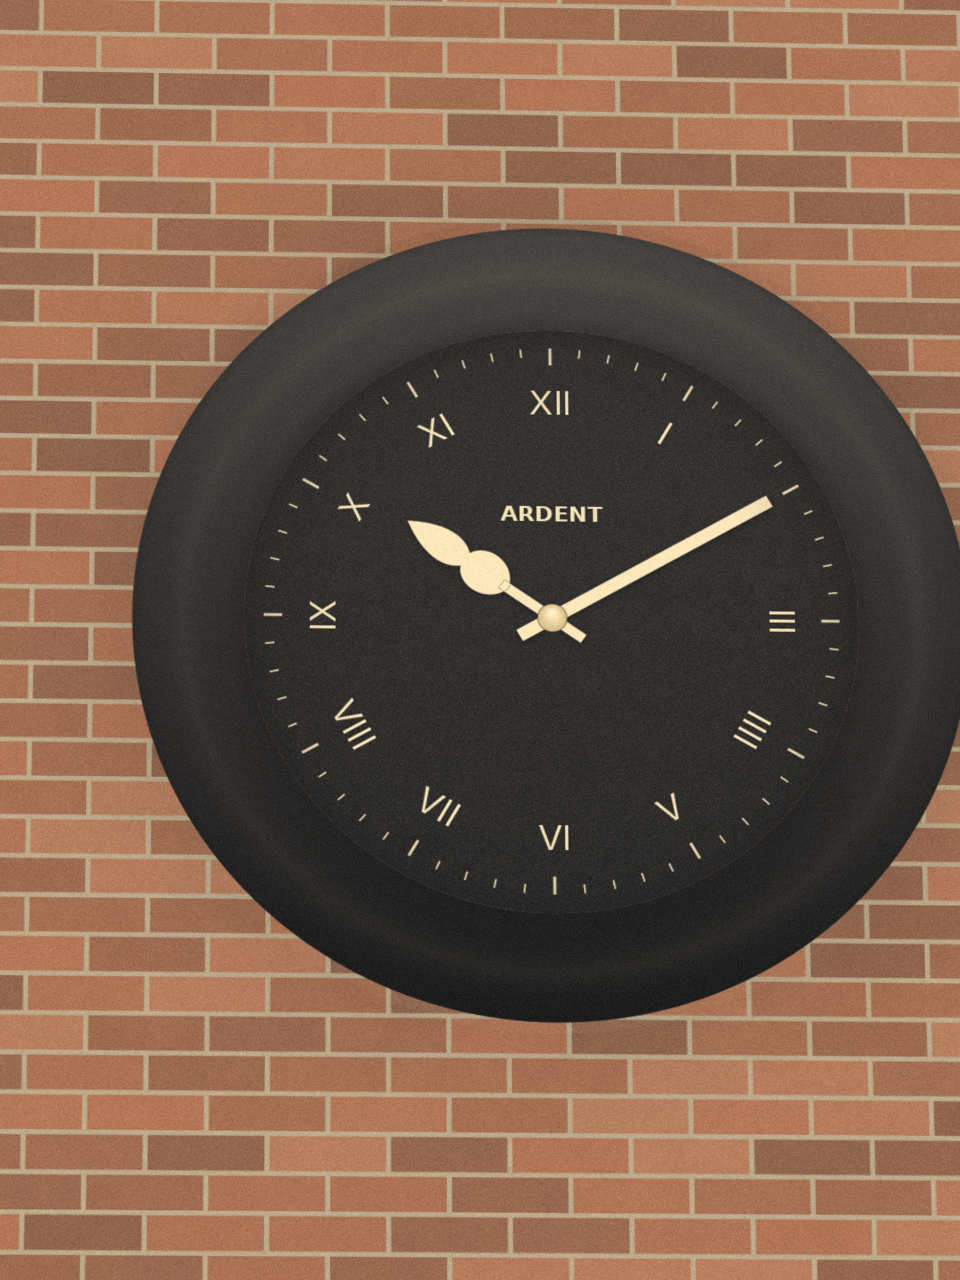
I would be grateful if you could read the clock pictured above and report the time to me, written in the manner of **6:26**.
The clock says **10:10**
